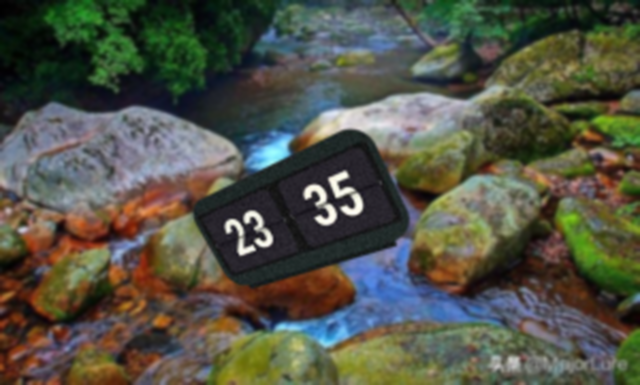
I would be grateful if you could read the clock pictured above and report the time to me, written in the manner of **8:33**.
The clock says **23:35**
